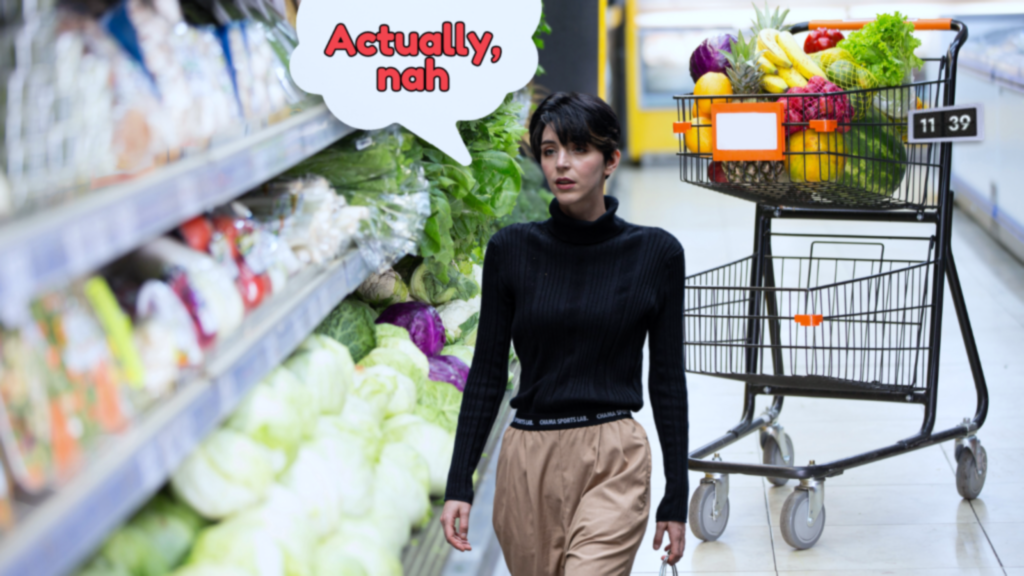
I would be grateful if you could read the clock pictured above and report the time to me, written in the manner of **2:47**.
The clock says **11:39**
